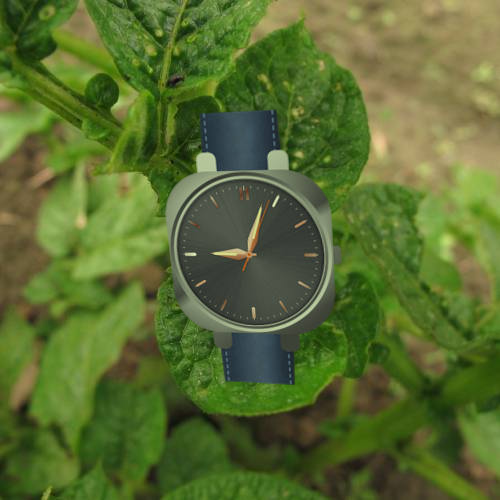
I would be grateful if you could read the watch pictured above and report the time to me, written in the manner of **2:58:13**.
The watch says **9:03:04**
